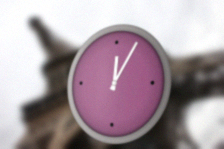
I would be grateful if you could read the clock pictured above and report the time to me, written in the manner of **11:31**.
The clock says **12:05**
